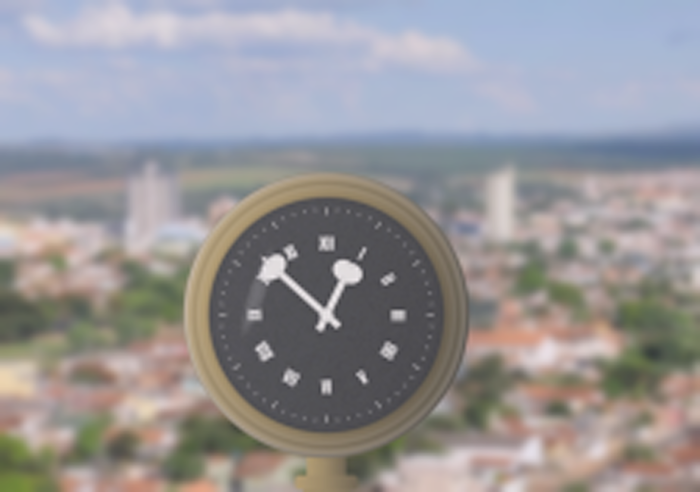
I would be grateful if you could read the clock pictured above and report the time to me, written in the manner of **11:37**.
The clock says **12:52**
